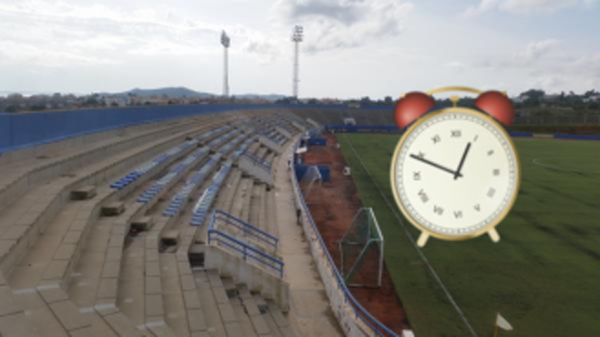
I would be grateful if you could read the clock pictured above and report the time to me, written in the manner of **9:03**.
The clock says **12:49**
